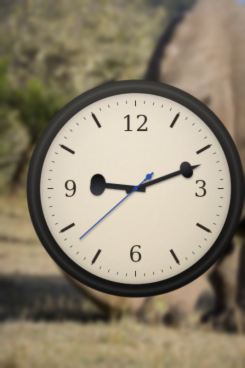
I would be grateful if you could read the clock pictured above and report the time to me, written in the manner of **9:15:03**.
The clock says **9:11:38**
